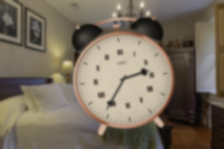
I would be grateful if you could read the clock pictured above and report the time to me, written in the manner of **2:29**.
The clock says **2:36**
